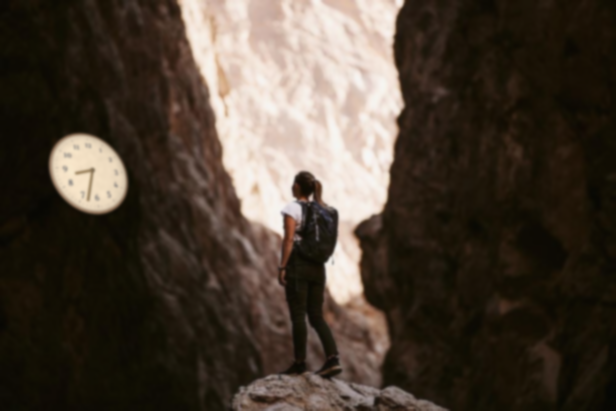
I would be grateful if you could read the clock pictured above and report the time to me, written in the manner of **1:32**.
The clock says **8:33**
